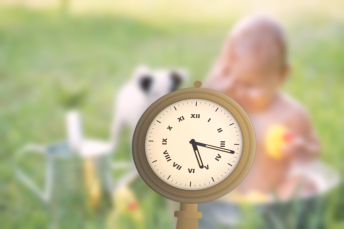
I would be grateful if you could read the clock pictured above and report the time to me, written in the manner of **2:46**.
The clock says **5:17**
